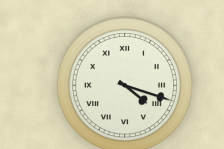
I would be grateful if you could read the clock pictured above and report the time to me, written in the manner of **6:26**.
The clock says **4:18**
